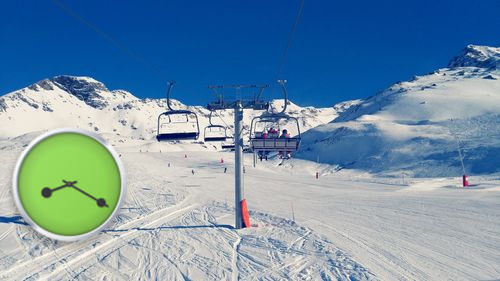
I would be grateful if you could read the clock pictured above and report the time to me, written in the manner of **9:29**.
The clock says **8:20**
